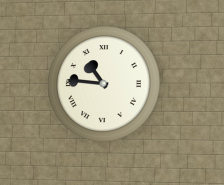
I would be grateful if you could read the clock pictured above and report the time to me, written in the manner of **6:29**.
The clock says **10:46**
